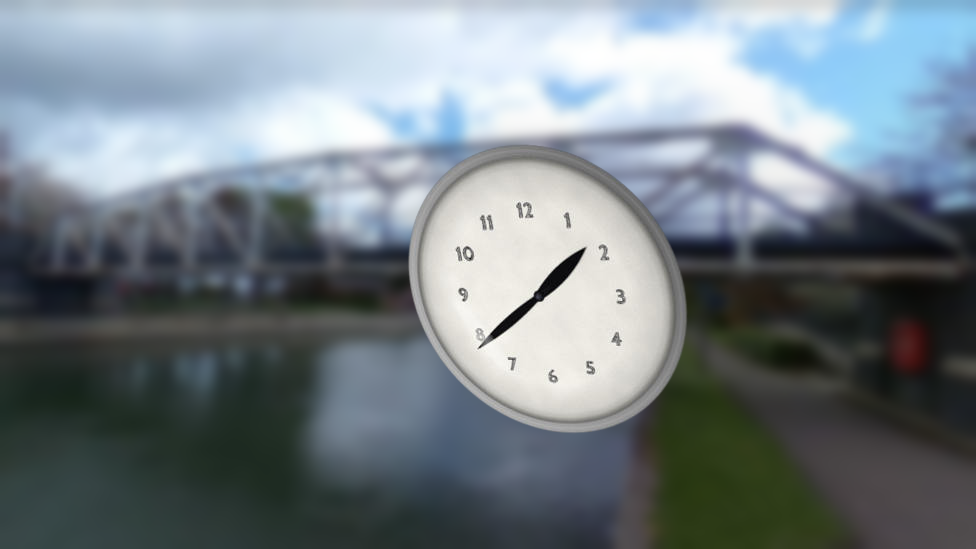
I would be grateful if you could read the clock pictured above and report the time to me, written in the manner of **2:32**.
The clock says **1:39**
